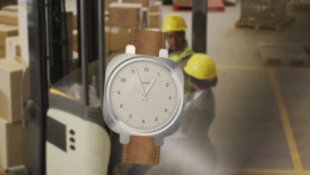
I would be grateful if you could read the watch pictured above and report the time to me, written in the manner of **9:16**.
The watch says **12:56**
